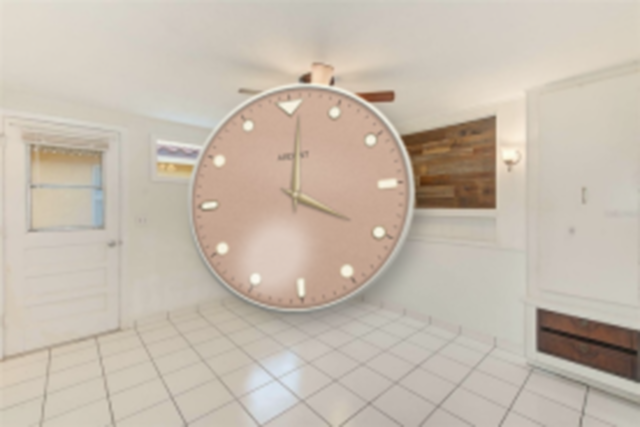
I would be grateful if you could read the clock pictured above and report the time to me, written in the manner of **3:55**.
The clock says **4:01**
